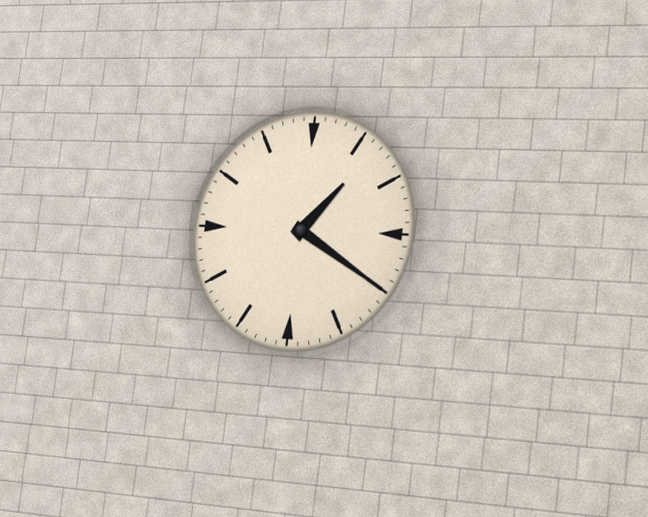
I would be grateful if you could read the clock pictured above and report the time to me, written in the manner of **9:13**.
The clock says **1:20**
